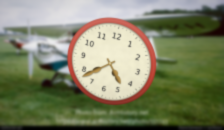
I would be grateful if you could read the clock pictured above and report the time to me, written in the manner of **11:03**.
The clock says **4:38**
